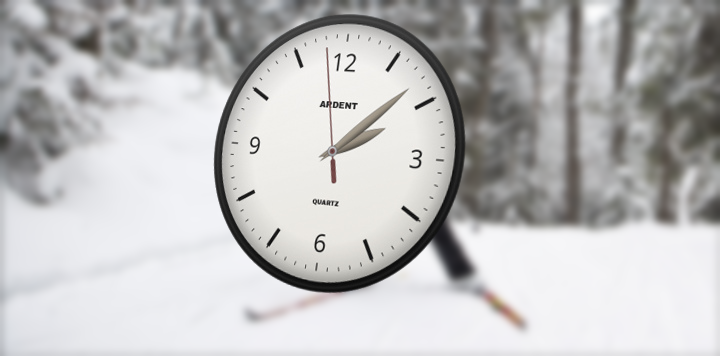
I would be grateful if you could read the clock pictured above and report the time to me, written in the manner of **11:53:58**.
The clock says **2:07:58**
